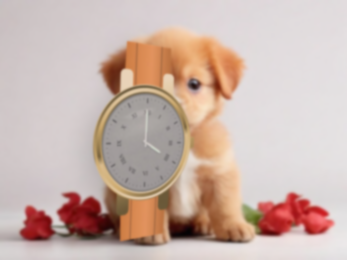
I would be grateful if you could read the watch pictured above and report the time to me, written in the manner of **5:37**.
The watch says **4:00**
